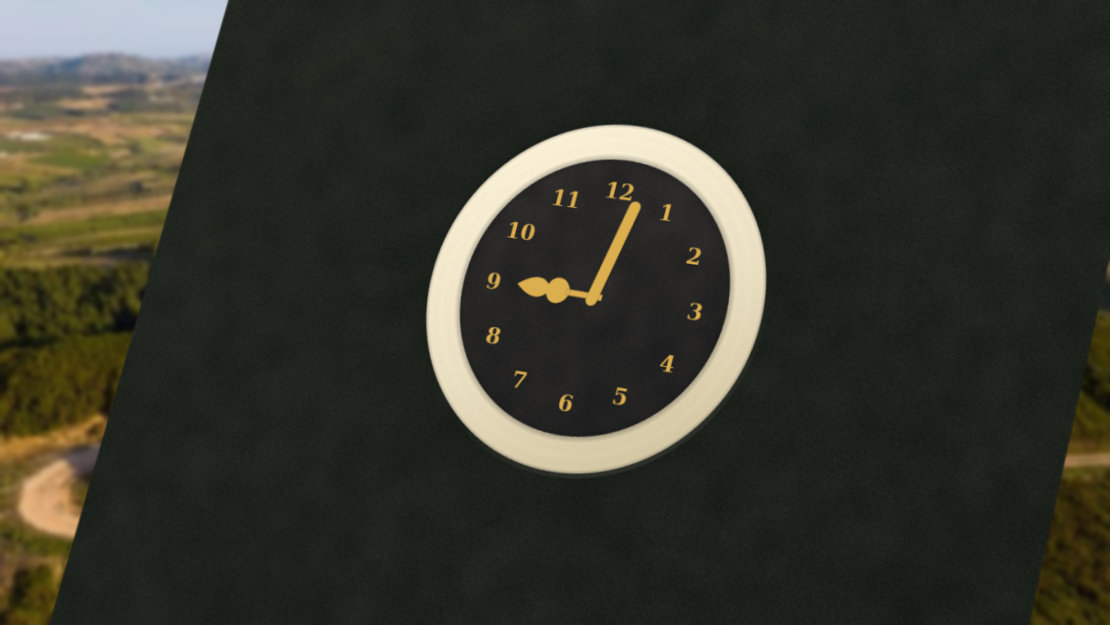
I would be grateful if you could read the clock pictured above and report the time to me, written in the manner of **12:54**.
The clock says **9:02**
